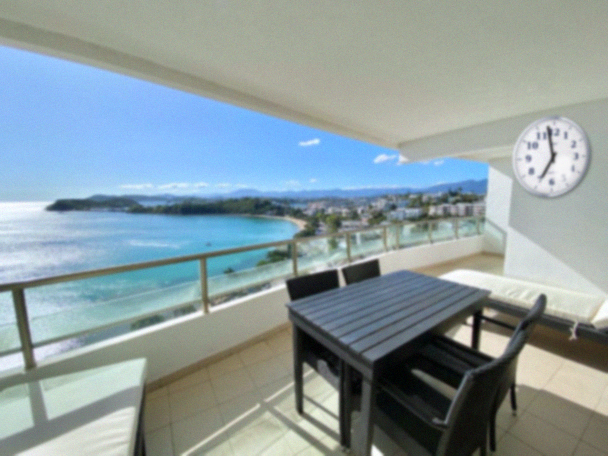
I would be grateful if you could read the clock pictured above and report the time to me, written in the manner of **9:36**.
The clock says **6:58**
